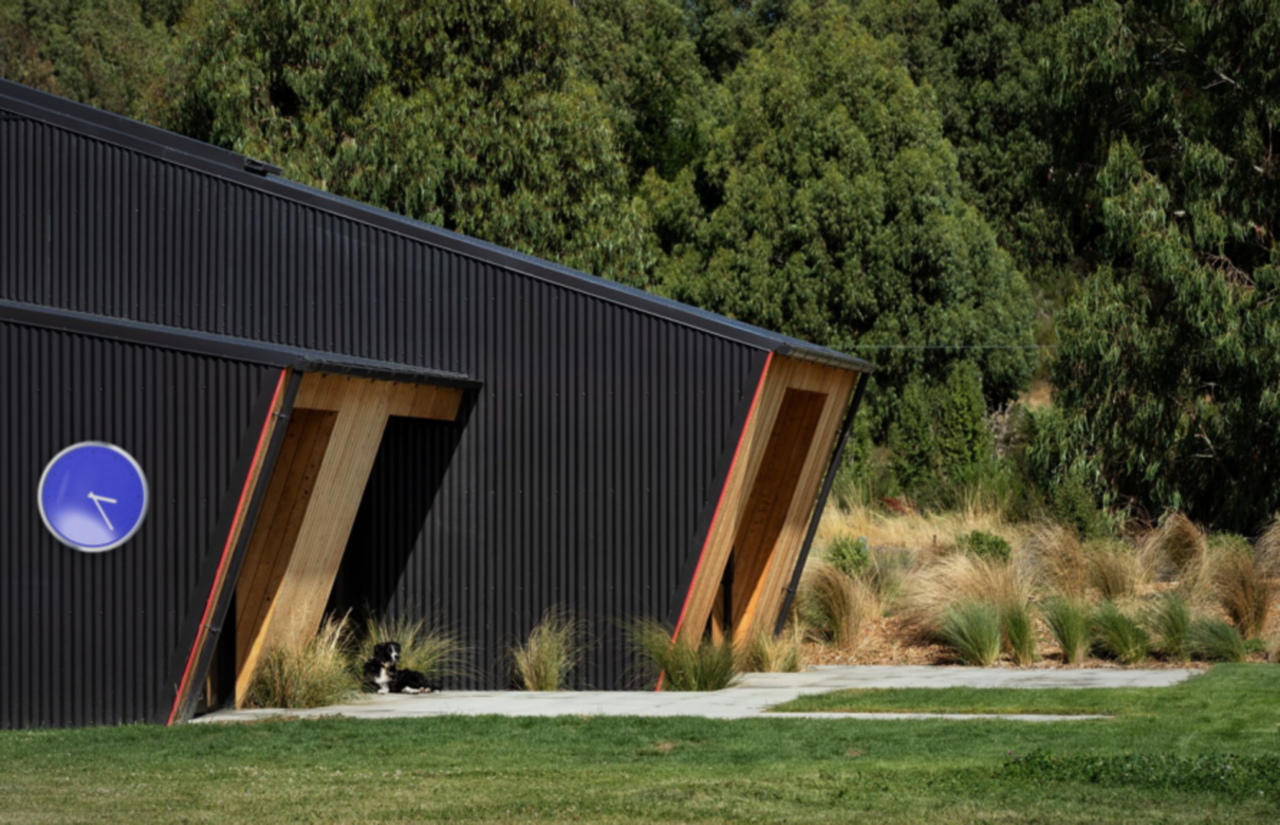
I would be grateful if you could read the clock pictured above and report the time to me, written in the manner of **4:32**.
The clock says **3:25**
